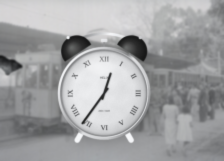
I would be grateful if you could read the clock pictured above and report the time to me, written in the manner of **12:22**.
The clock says **12:36**
